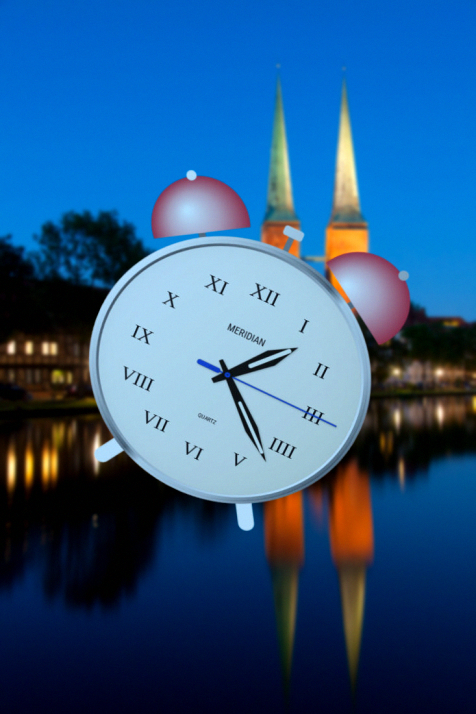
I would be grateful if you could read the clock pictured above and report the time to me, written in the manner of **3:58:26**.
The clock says **1:22:15**
